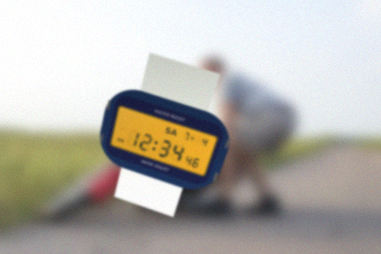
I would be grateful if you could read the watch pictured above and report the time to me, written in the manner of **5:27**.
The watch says **12:34**
